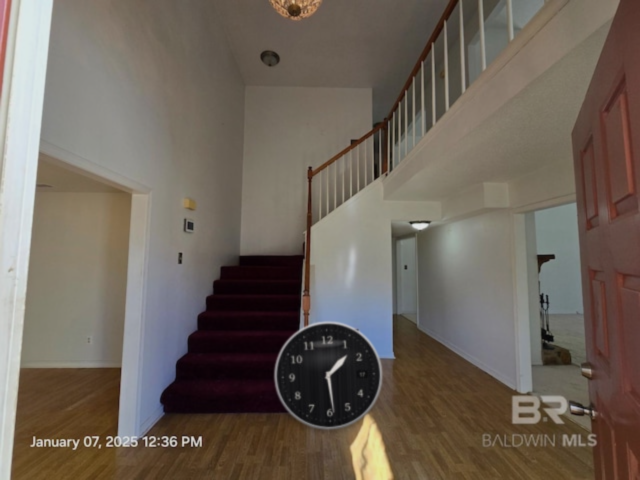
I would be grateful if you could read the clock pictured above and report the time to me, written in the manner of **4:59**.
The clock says **1:29**
